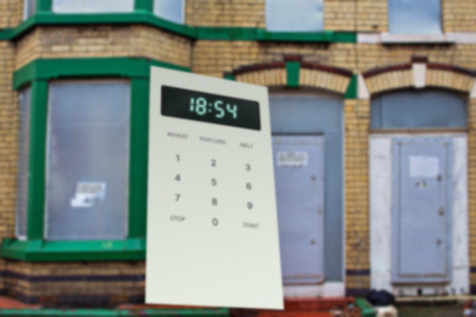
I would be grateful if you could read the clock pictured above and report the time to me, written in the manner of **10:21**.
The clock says **18:54**
